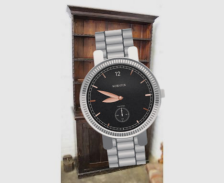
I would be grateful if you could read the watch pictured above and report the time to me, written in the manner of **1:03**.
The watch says **8:49**
